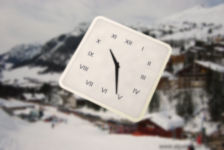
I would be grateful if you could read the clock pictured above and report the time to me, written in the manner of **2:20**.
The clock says **10:26**
